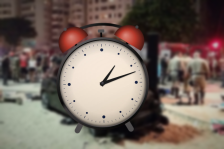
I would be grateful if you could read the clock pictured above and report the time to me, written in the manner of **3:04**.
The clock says **1:12**
